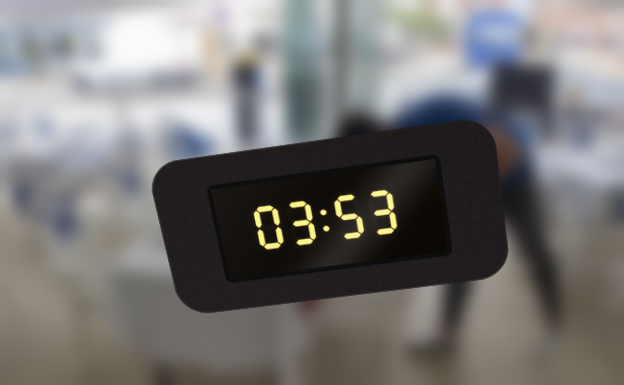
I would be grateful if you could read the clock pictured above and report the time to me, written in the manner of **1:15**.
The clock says **3:53**
